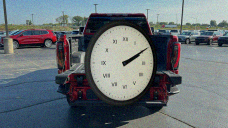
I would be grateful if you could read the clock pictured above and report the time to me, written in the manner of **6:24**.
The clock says **2:10**
